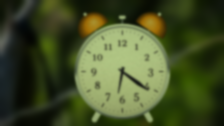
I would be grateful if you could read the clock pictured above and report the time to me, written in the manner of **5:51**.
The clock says **6:21**
